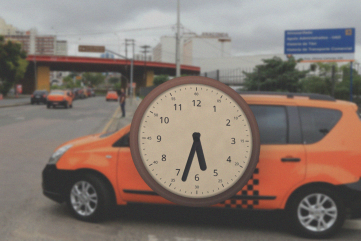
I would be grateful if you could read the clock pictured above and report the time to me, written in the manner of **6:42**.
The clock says **5:33**
